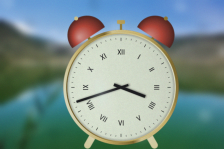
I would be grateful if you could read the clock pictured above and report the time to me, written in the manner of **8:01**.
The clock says **3:42**
